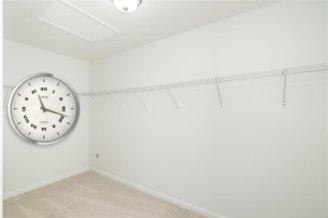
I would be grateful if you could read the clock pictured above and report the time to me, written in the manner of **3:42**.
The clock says **11:18**
